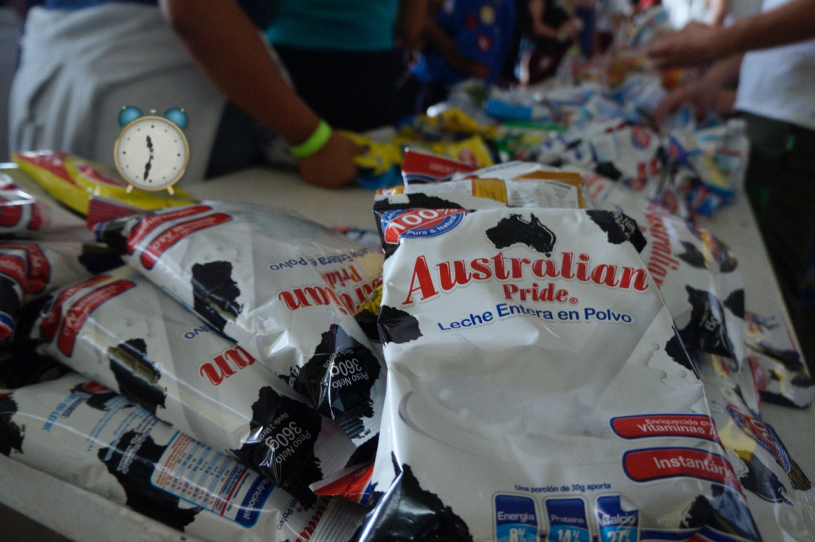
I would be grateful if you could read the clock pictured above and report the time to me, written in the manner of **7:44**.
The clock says **11:32**
